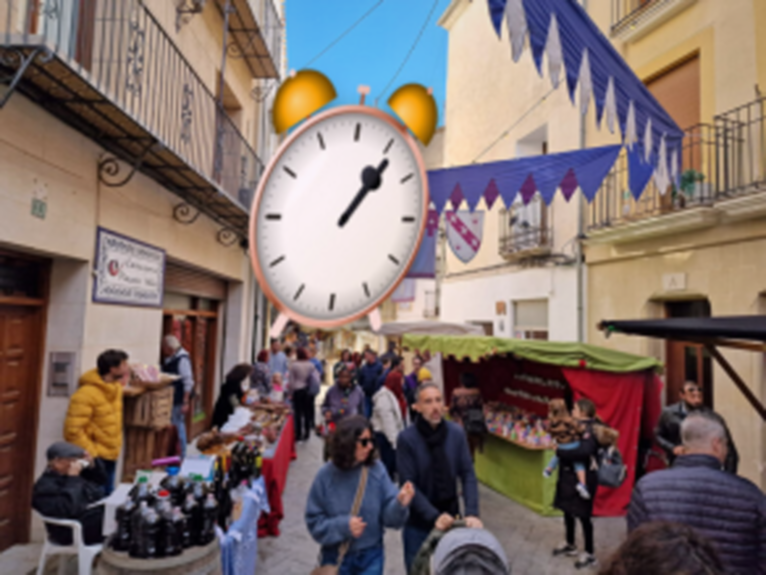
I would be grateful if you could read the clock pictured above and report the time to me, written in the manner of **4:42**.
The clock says **1:06**
